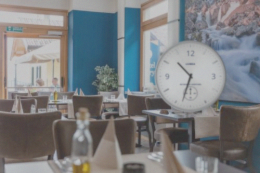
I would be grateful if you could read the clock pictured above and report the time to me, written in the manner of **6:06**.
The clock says **10:33**
